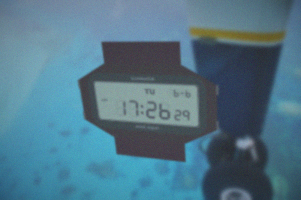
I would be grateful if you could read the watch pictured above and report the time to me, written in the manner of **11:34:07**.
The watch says **17:26:29**
